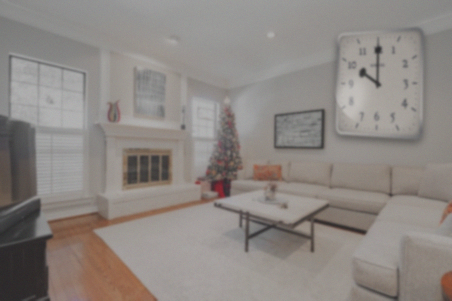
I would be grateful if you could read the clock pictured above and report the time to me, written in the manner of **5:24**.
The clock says **10:00**
